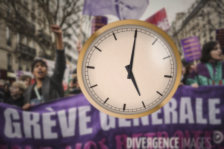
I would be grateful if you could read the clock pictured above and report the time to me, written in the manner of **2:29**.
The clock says **5:00**
